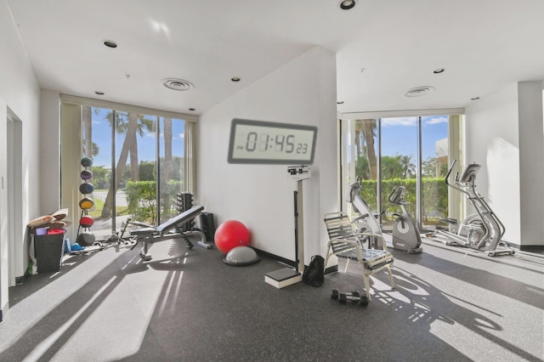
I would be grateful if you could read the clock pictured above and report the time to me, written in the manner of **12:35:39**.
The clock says **1:45:23**
